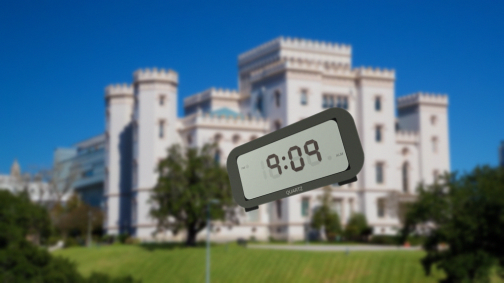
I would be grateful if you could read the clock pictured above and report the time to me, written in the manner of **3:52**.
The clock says **9:09**
